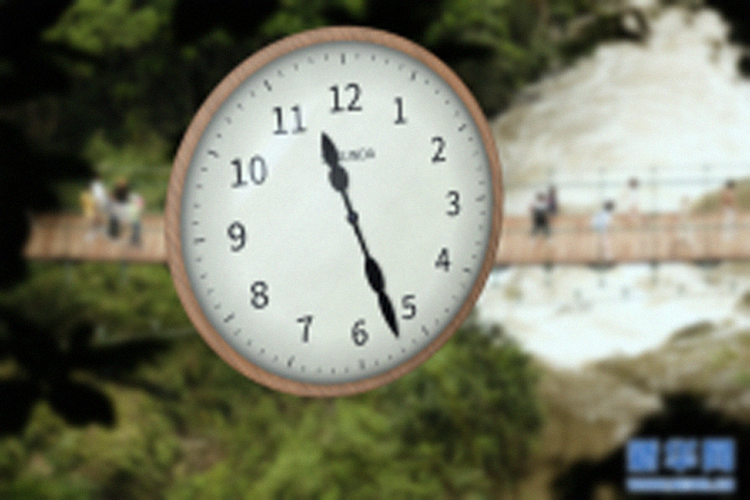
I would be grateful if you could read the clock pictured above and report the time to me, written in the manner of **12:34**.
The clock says **11:27**
